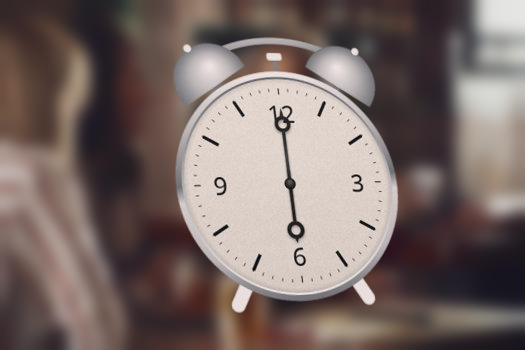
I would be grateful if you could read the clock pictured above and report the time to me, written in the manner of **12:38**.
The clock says **6:00**
